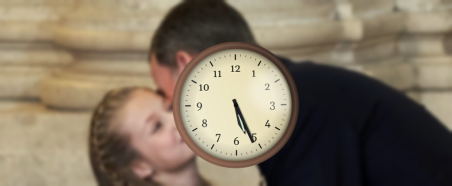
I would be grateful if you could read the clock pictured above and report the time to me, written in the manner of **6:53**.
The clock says **5:26**
